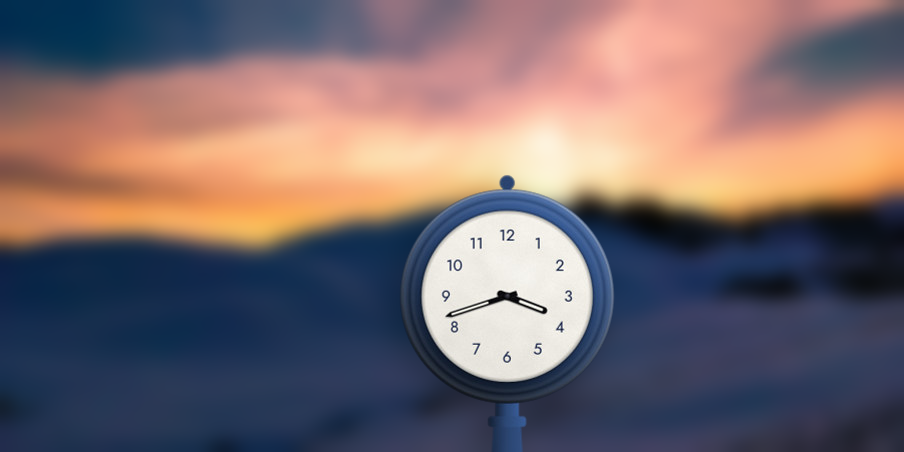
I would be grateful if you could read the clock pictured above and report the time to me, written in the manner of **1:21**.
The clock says **3:42**
